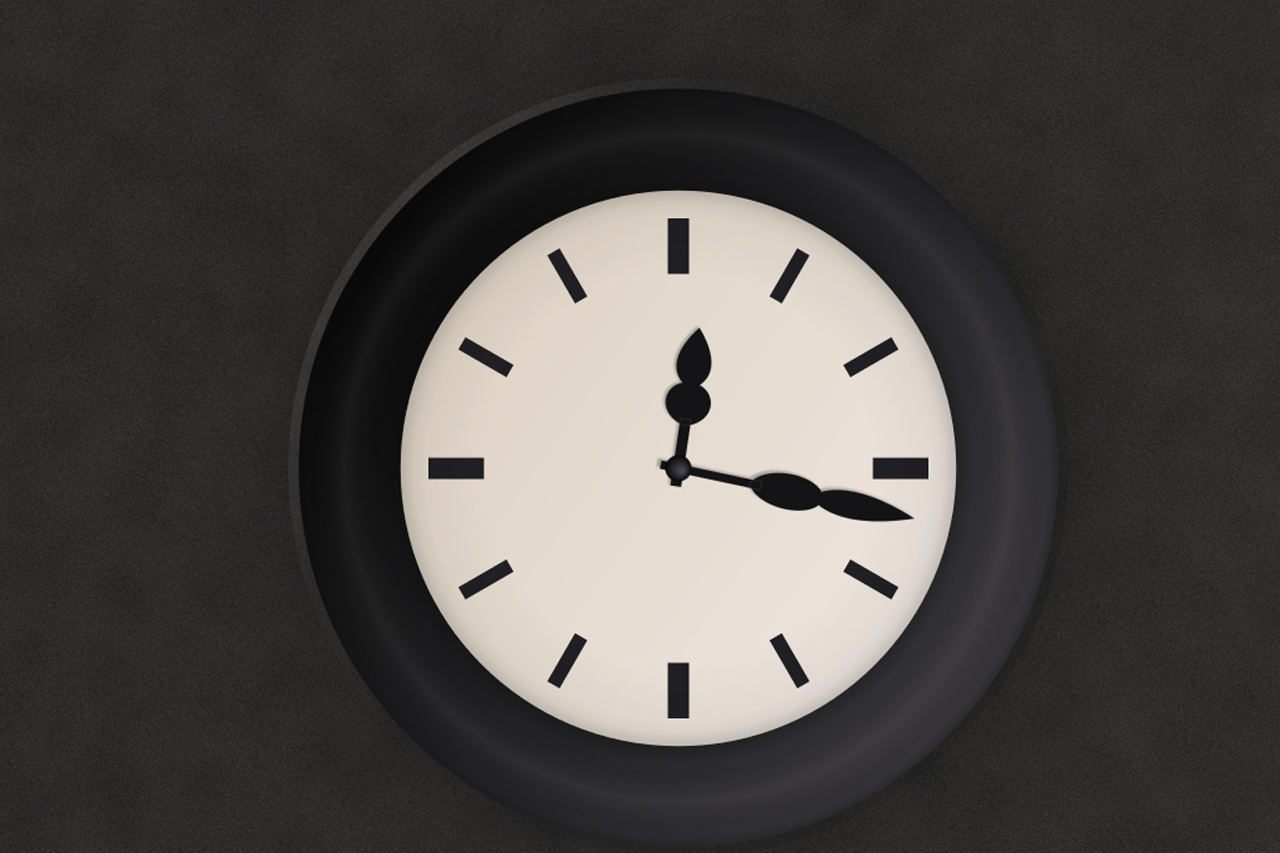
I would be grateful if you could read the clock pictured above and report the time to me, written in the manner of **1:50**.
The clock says **12:17**
